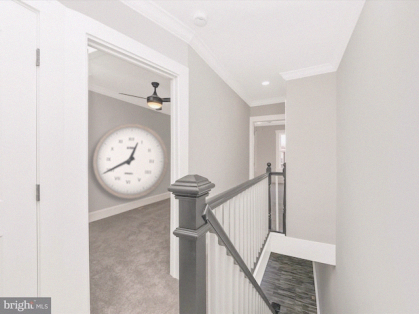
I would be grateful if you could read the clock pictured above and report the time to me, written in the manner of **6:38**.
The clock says **12:40**
